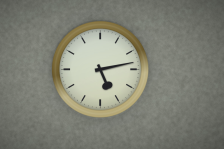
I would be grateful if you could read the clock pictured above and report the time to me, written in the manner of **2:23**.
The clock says **5:13**
